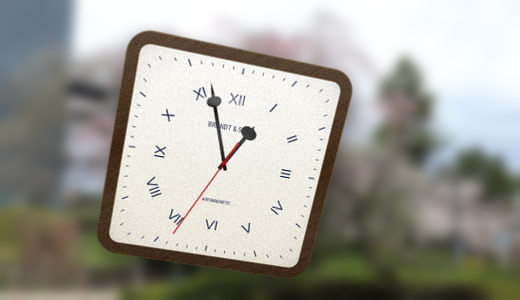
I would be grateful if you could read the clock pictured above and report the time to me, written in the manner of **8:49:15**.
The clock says **12:56:34**
